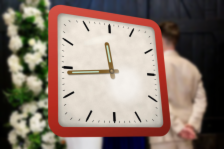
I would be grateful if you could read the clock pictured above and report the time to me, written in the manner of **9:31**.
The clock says **11:44**
